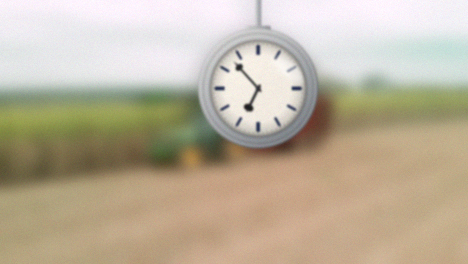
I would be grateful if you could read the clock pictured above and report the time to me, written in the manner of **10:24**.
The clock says **6:53**
